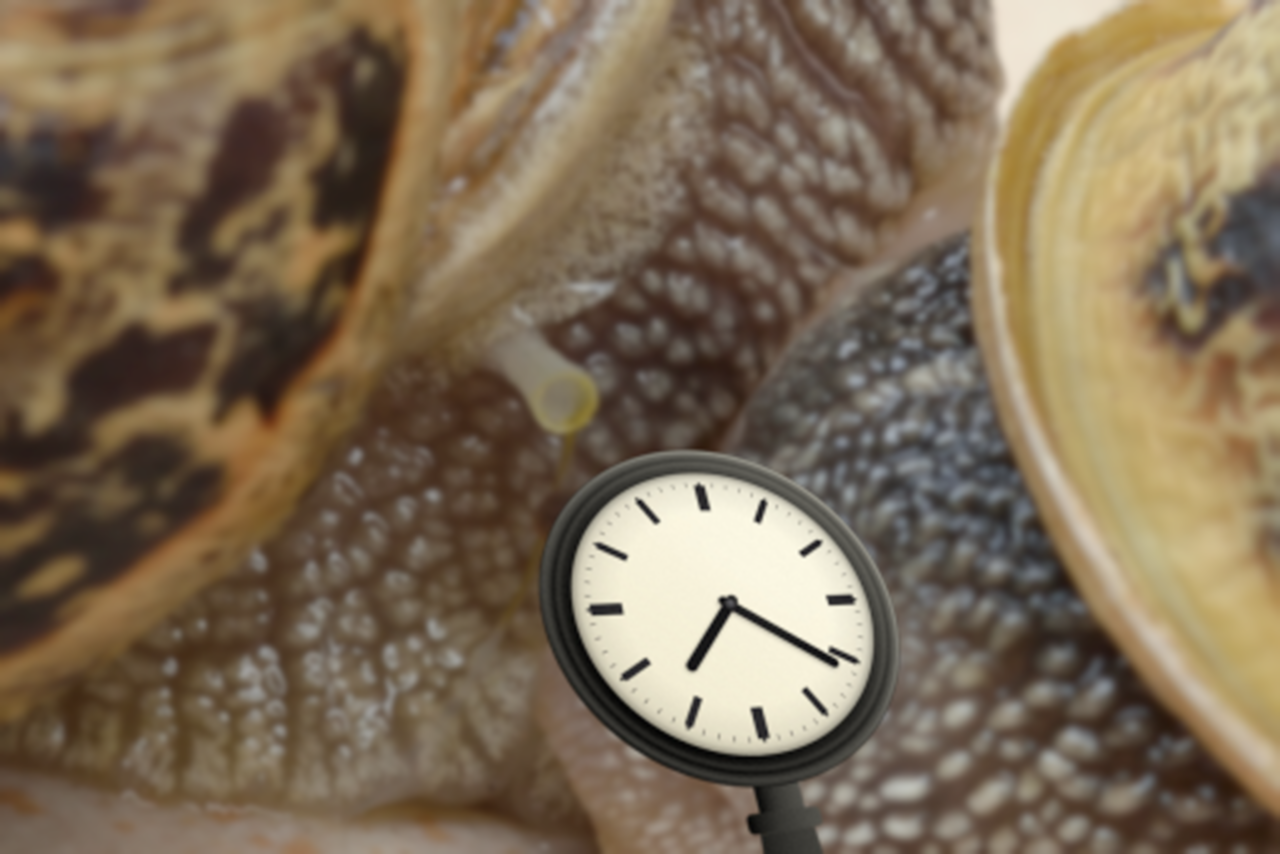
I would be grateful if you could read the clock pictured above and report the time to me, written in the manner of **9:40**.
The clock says **7:21**
